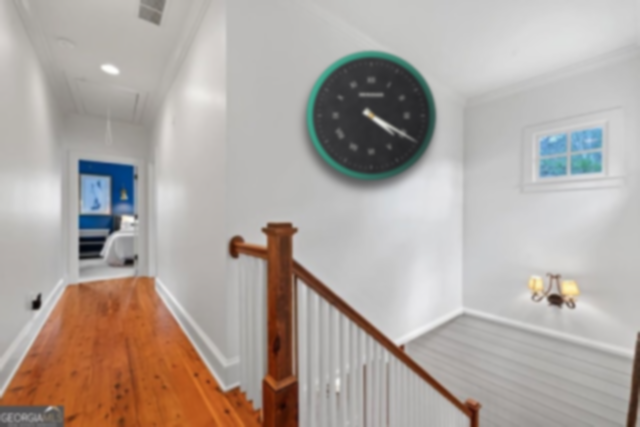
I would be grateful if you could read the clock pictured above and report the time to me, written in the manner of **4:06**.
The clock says **4:20**
